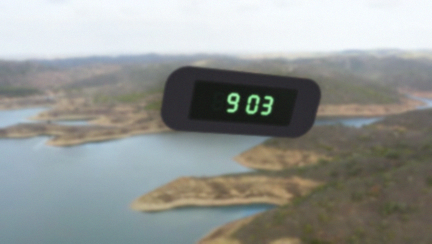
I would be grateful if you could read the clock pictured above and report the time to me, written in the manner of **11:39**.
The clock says **9:03**
